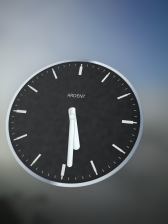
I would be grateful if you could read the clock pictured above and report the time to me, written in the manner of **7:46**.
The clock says **5:29**
